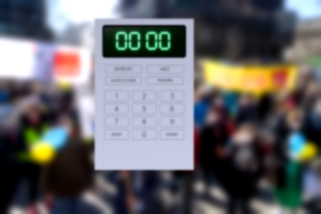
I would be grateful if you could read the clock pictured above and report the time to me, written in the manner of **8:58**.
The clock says **0:00**
